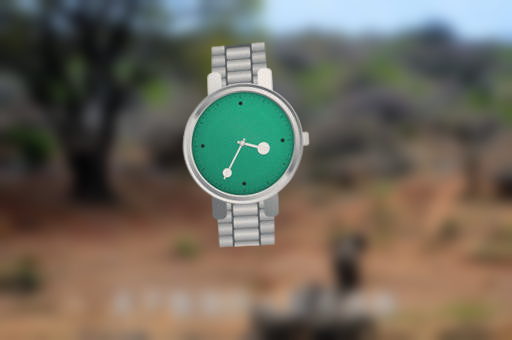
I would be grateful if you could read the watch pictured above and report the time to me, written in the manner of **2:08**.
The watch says **3:35**
